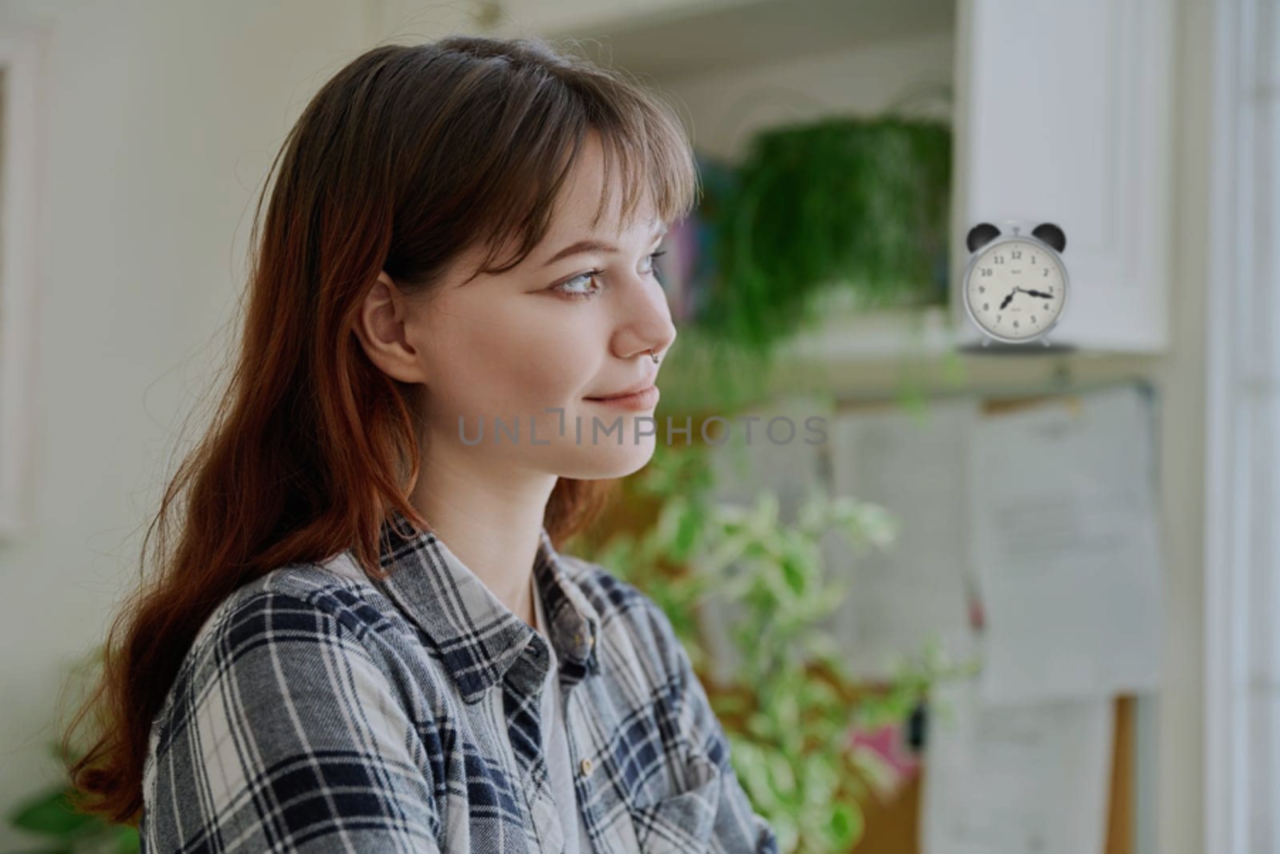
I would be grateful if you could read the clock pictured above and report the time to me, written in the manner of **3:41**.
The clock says **7:17**
